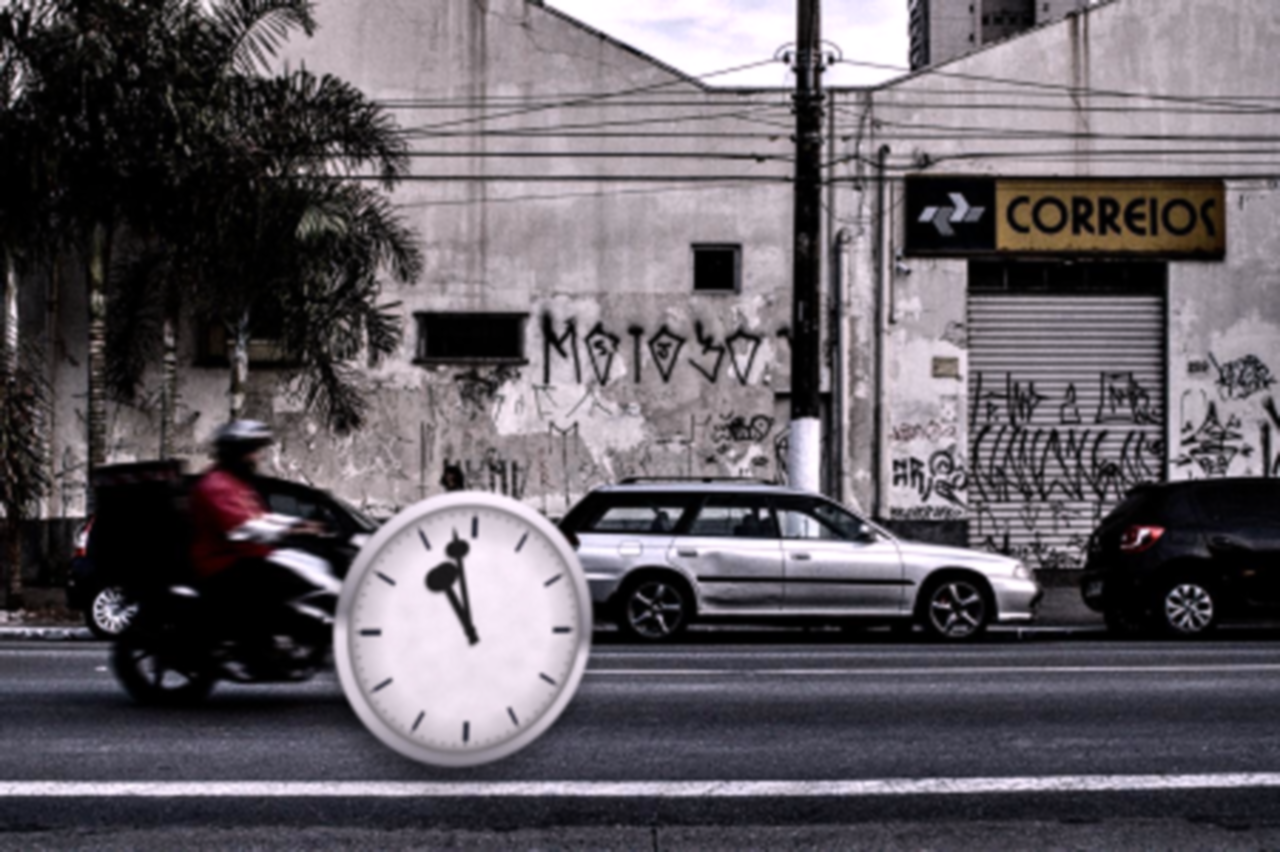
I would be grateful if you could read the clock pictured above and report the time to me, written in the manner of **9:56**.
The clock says **10:58**
